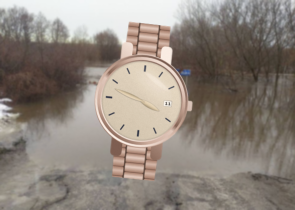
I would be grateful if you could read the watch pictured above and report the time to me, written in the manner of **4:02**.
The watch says **3:48**
